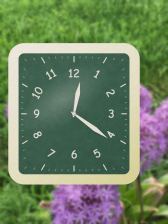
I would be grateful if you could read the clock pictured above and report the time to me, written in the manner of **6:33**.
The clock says **12:21**
